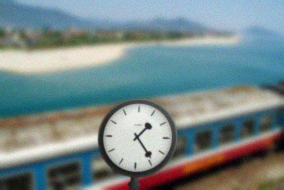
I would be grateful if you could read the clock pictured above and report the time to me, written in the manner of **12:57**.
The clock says **1:24**
